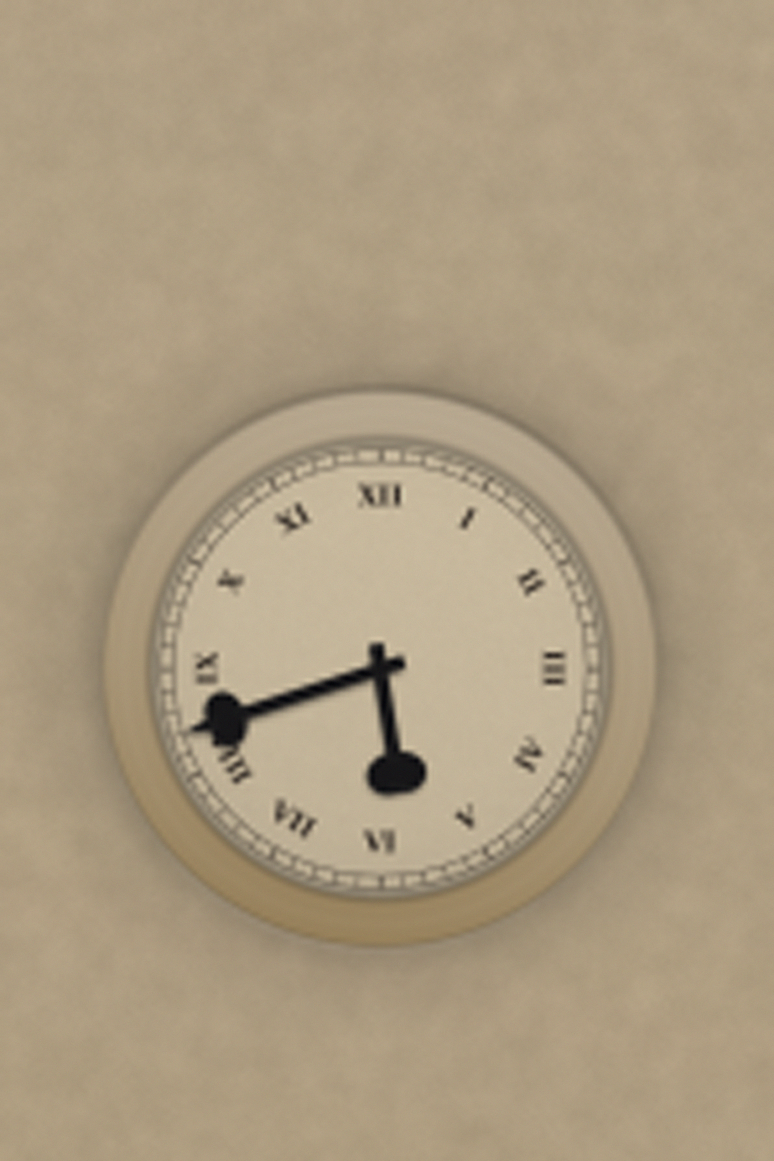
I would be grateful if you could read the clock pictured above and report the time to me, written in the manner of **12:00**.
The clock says **5:42**
